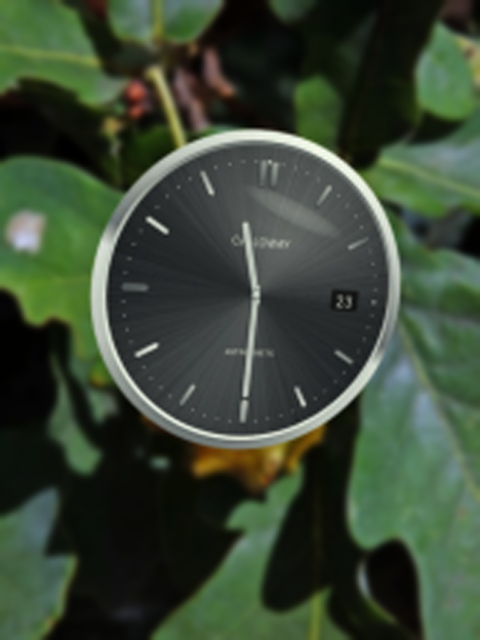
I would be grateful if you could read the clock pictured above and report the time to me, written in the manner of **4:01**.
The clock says **11:30**
